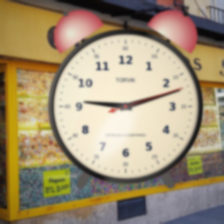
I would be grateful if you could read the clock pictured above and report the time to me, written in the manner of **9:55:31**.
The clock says **9:12:12**
